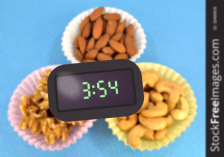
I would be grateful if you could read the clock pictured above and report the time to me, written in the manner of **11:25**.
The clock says **3:54**
